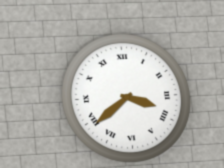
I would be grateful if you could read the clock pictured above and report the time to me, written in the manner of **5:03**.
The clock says **3:39**
